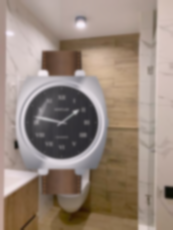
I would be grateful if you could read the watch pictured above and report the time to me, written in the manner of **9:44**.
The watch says **1:47**
